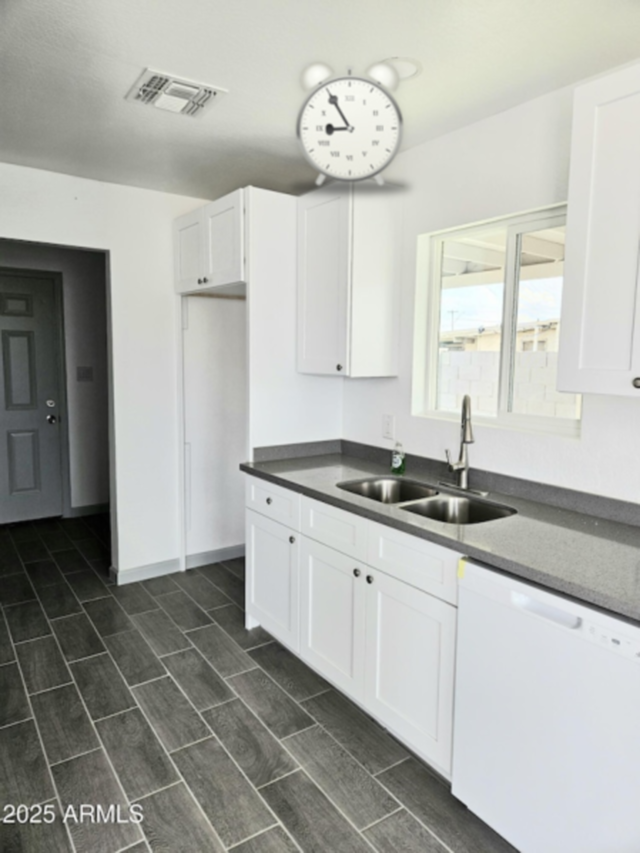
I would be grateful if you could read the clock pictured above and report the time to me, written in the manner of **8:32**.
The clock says **8:55**
